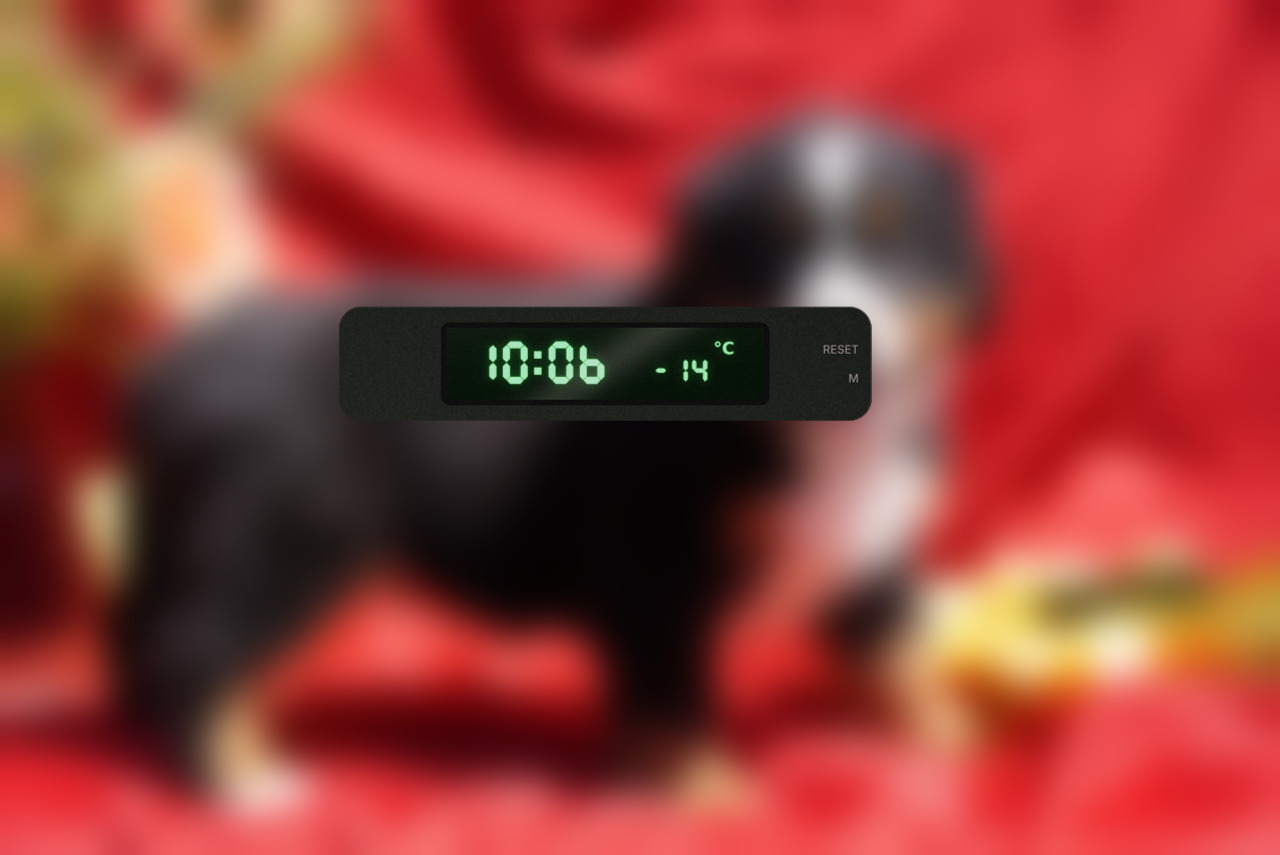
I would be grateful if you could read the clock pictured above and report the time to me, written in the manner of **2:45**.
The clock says **10:06**
